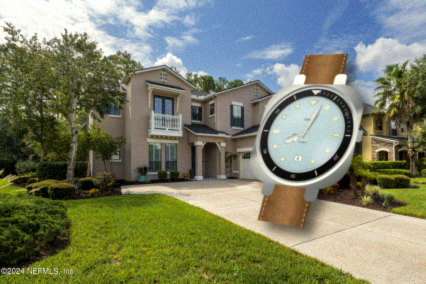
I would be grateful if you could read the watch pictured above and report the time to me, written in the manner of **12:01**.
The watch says **8:03**
